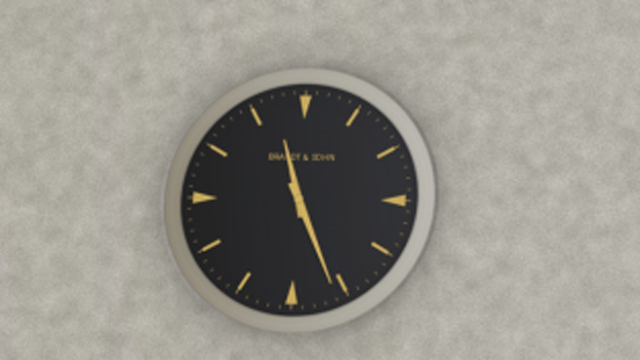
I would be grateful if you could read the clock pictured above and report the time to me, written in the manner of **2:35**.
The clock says **11:26**
